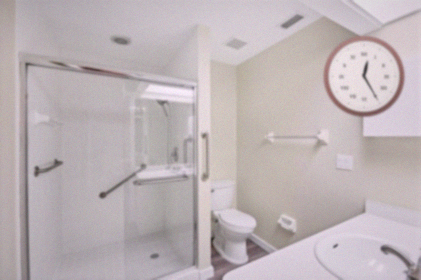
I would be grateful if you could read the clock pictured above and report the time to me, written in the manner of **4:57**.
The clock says **12:25**
